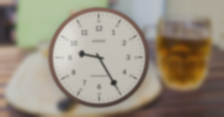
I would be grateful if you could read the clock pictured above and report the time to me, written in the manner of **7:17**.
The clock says **9:25**
